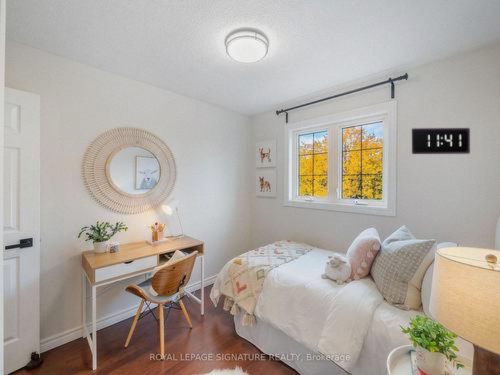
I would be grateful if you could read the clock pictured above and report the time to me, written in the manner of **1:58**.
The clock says **11:41**
